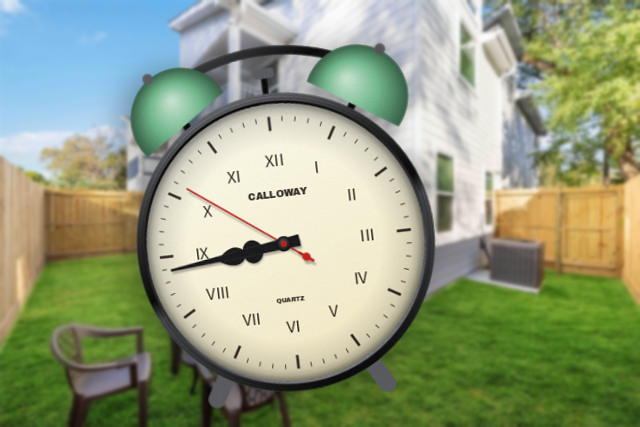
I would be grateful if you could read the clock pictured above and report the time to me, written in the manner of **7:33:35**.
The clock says **8:43:51**
